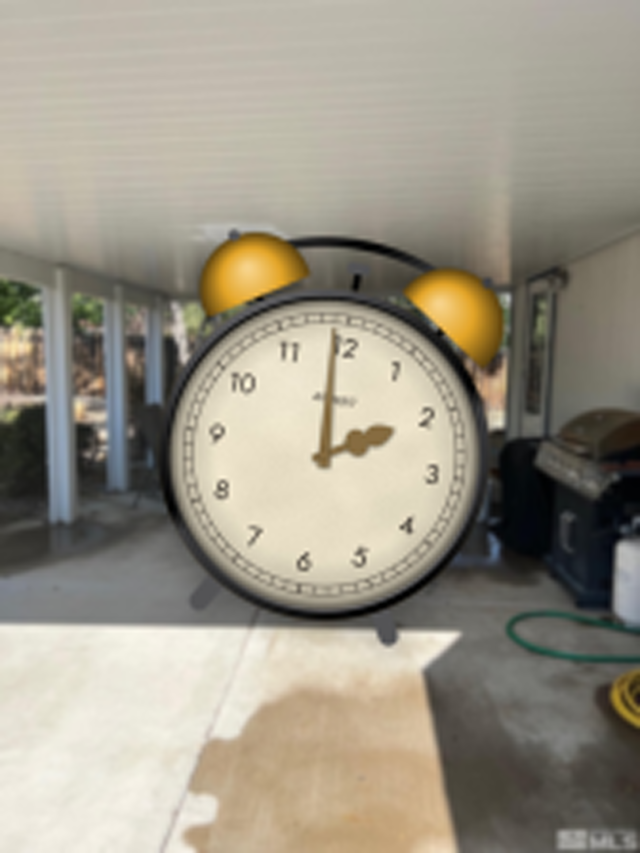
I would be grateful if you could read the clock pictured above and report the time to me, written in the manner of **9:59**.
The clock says **1:59**
